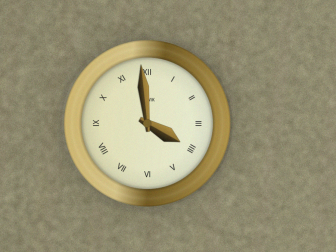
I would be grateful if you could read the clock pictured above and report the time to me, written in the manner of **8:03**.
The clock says **3:59**
